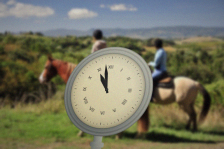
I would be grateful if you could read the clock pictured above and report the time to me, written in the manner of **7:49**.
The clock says **10:58**
